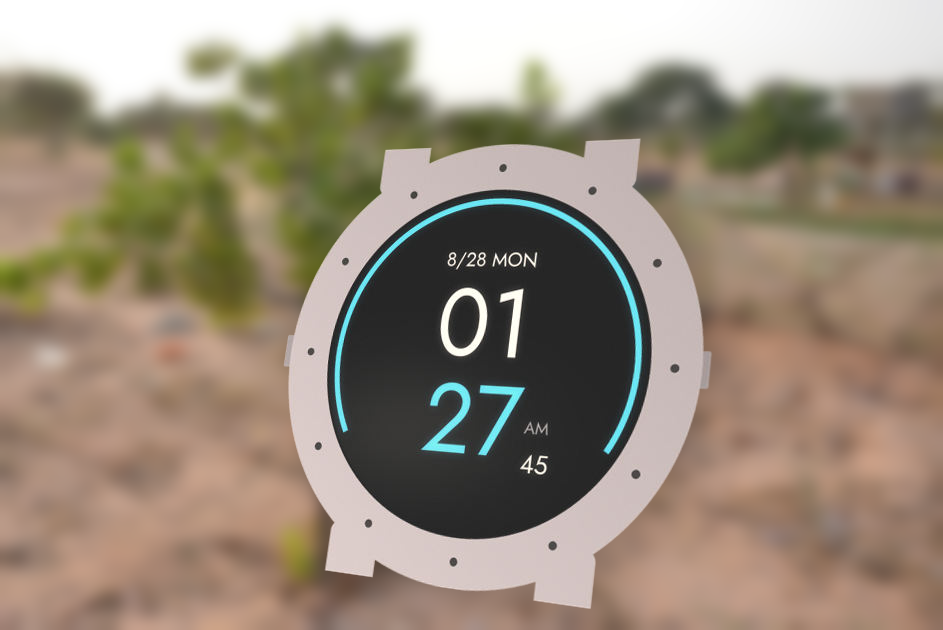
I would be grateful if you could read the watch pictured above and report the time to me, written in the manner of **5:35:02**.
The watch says **1:27:45**
